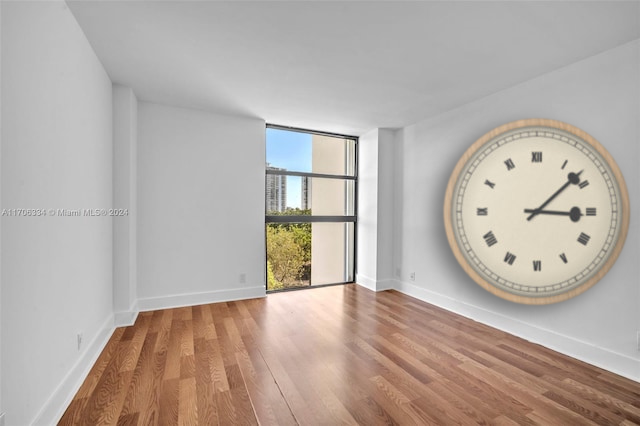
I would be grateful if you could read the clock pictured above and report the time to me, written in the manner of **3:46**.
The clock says **3:08**
